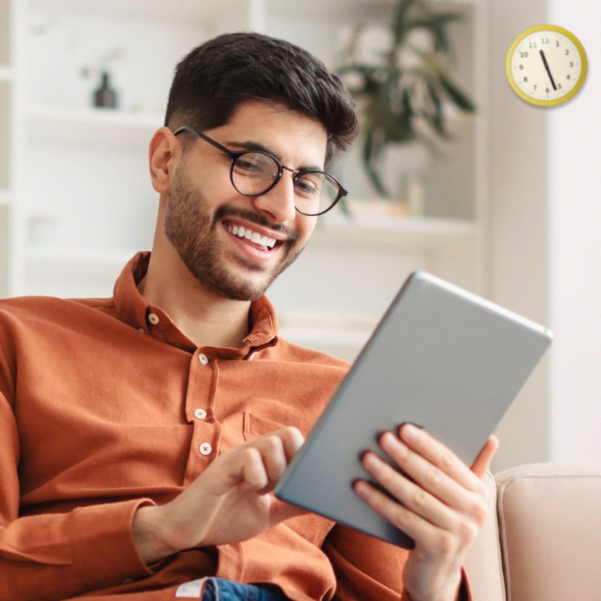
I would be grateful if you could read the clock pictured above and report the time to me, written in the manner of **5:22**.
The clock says **11:27**
